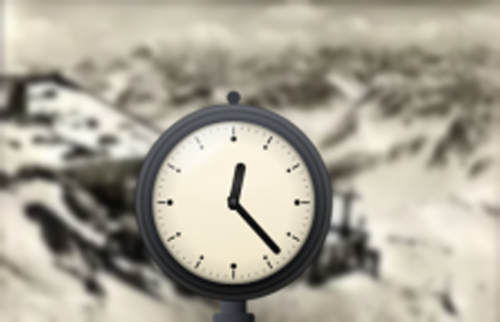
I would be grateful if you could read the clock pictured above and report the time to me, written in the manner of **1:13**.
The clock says **12:23**
